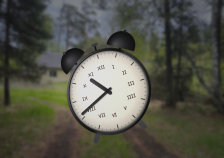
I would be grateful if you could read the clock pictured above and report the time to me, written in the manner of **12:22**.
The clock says **10:41**
